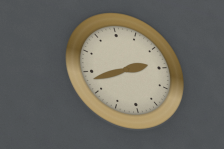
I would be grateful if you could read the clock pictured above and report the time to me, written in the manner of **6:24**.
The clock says **2:43**
